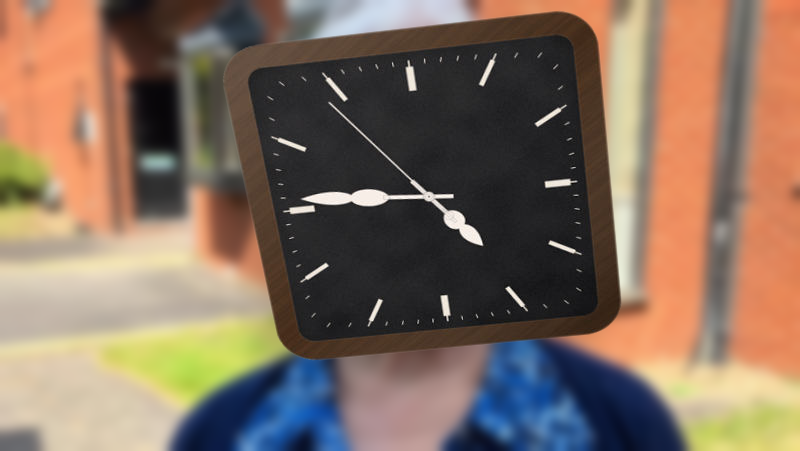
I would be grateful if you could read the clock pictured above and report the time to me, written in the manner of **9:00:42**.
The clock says **4:45:54**
